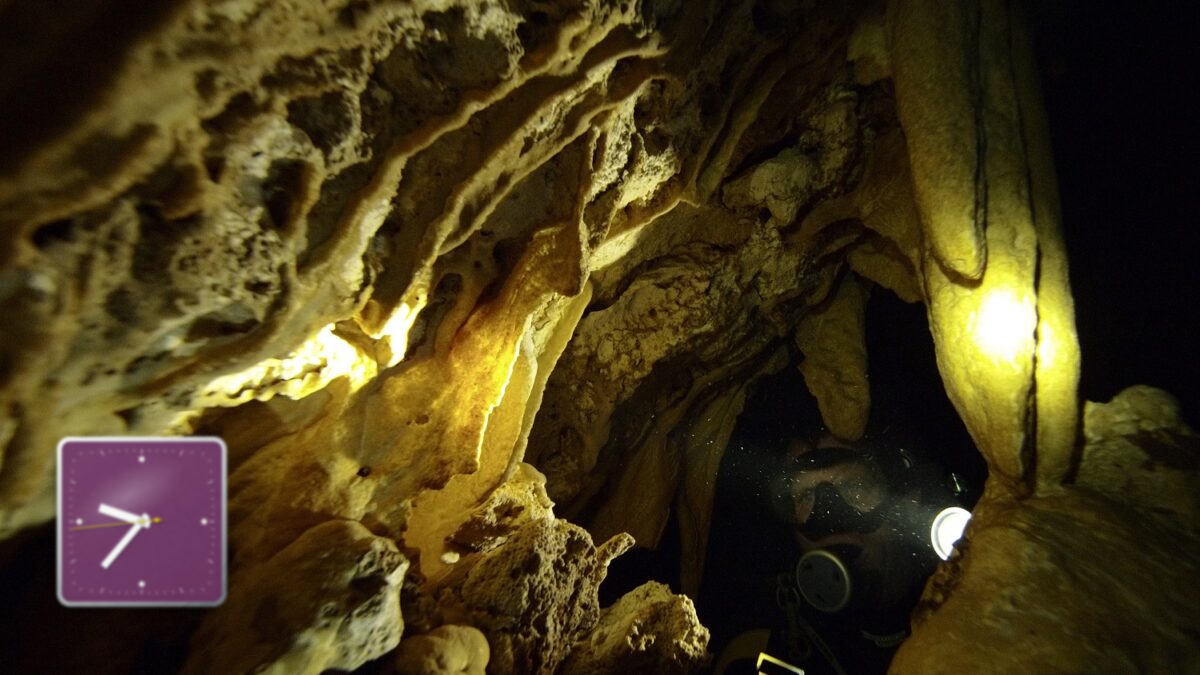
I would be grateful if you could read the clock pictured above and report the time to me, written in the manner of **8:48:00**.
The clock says **9:36:44**
